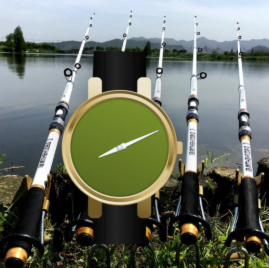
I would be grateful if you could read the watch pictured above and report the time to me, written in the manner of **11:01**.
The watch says **8:11**
